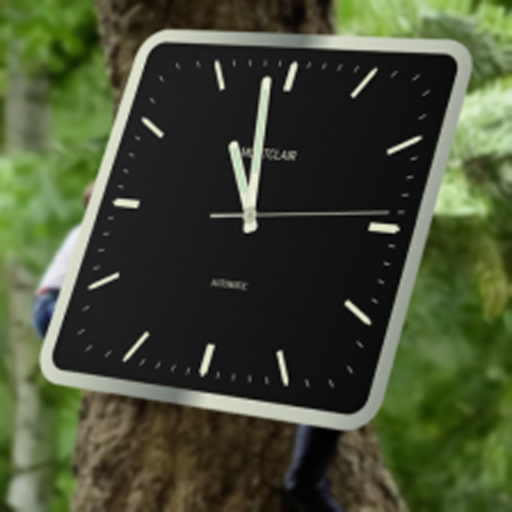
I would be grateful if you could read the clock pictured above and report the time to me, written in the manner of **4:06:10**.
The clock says **10:58:14**
